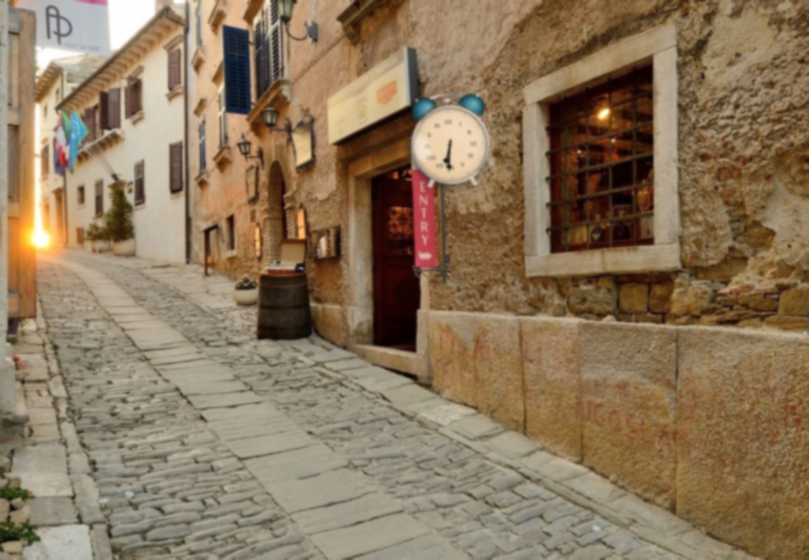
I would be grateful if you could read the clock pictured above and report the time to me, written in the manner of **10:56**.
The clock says **6:31**
